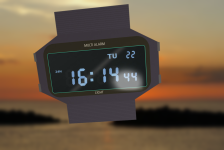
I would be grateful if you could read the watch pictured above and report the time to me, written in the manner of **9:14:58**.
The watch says **16:14:44**
